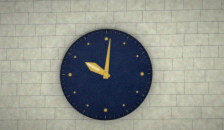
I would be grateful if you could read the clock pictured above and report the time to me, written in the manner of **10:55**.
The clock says **10:01**
